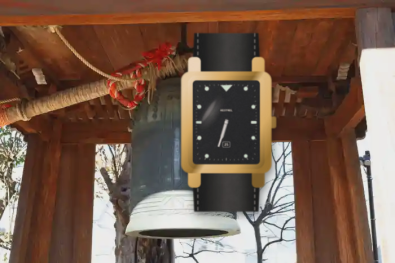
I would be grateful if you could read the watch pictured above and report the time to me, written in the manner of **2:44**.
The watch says **6:33**
